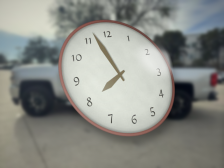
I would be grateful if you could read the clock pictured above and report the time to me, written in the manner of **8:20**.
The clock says **7:57**
